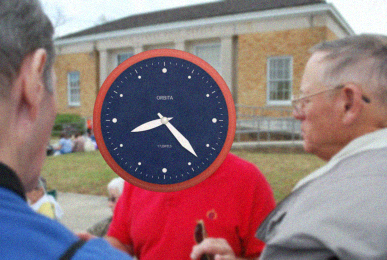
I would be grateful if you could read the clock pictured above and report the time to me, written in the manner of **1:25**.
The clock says **8:23**
